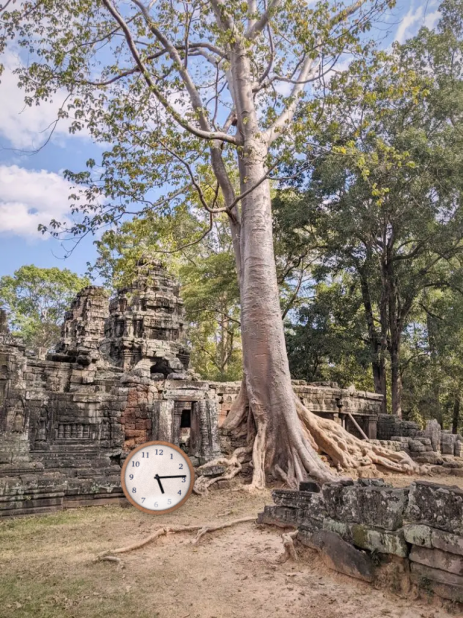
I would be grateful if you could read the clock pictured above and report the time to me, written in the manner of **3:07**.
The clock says **5:14**
